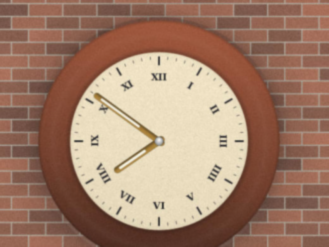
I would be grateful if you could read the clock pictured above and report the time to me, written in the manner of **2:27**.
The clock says **7:51**
